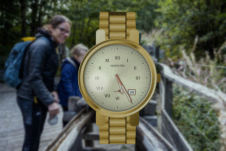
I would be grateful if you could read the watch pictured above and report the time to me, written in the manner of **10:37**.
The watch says **5:25**
